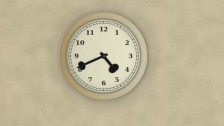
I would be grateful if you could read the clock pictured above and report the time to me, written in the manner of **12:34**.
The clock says **4:41**
